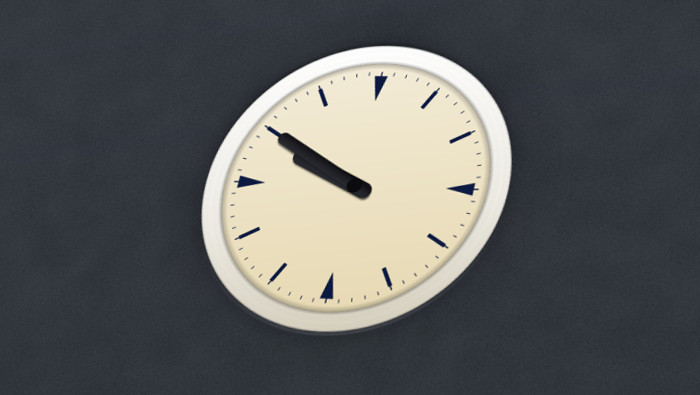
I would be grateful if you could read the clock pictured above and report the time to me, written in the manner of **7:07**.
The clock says **9:50**
